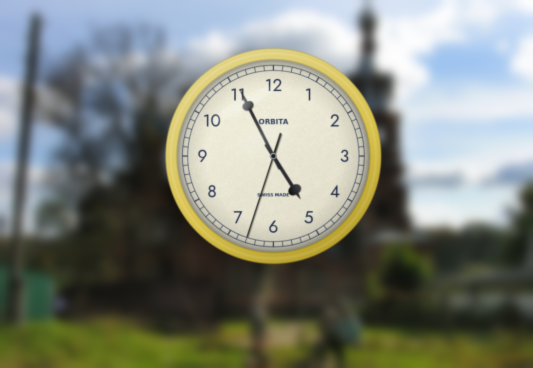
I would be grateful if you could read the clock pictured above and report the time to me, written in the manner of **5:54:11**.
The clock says **4:55:33**
